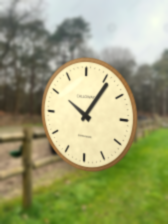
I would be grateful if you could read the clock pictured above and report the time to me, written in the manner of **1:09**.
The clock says **10:06**
